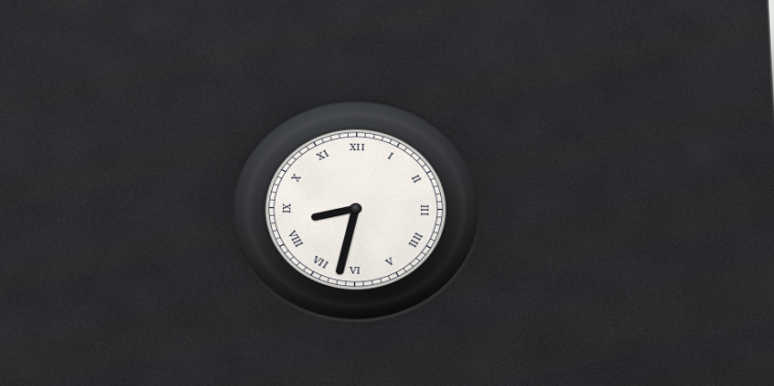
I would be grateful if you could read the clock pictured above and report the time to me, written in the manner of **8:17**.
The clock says **8:32**
